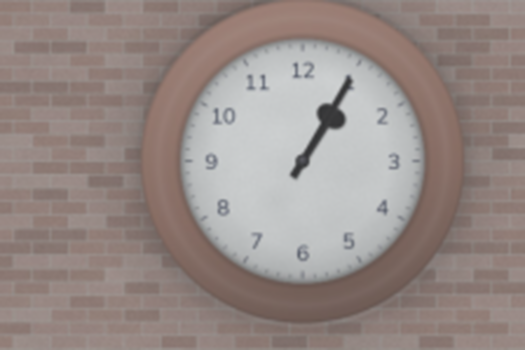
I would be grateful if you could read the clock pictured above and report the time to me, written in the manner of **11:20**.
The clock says **1:05**
